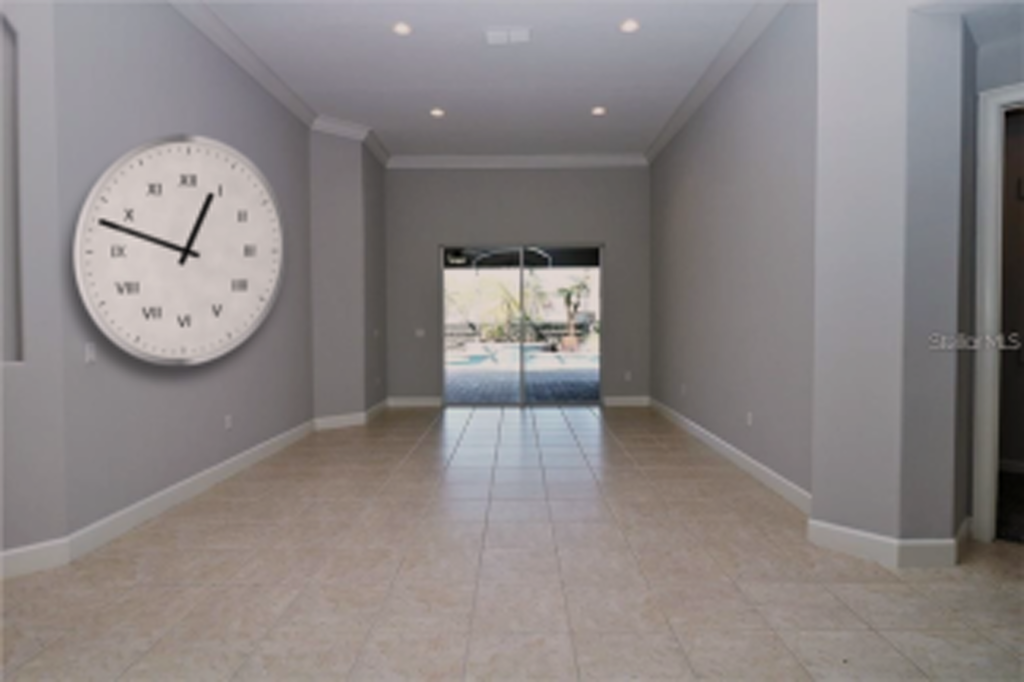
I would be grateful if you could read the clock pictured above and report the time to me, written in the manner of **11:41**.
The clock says **12:48**
